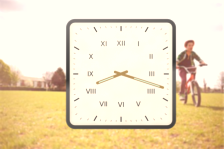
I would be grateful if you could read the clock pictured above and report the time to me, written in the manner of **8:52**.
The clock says **8:18**
